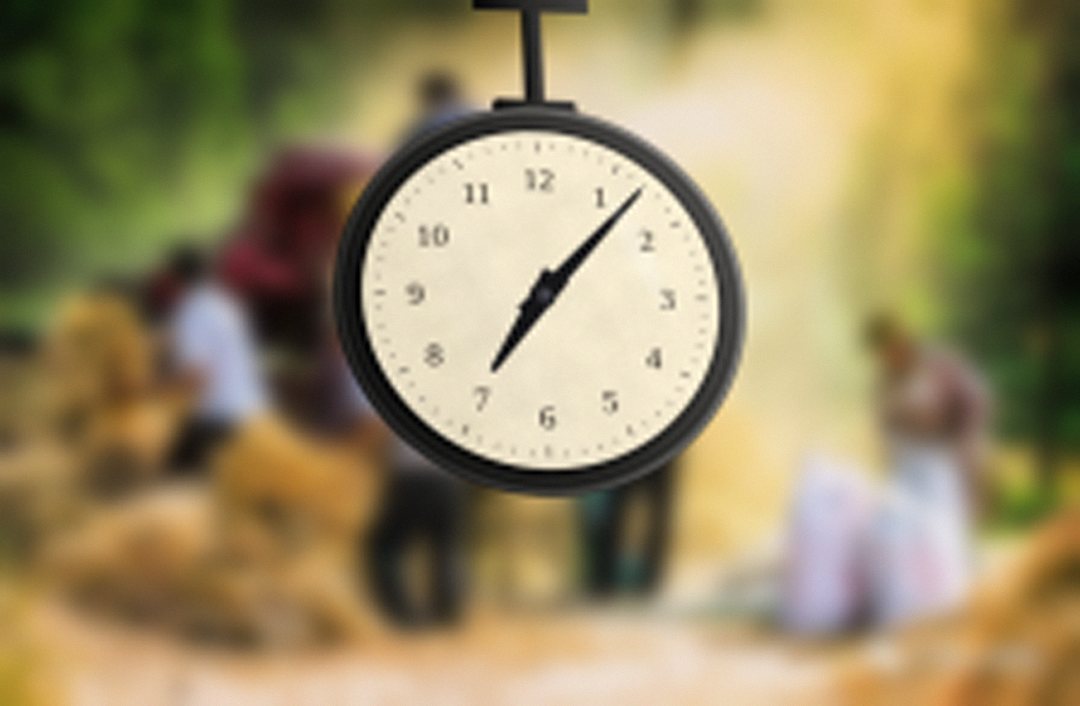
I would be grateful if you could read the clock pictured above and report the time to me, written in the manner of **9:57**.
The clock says **7:07**
